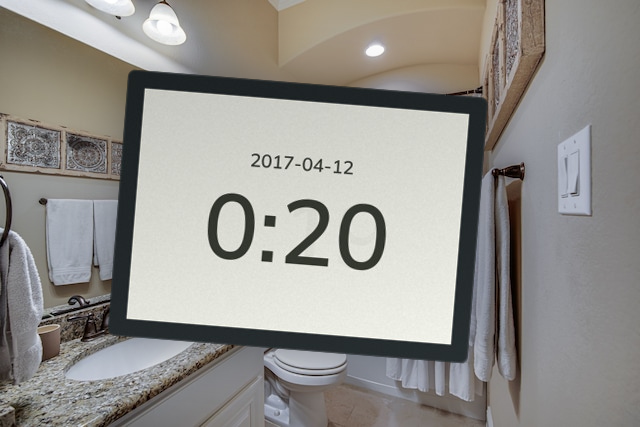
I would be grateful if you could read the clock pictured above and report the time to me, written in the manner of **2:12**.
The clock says **0:20**
